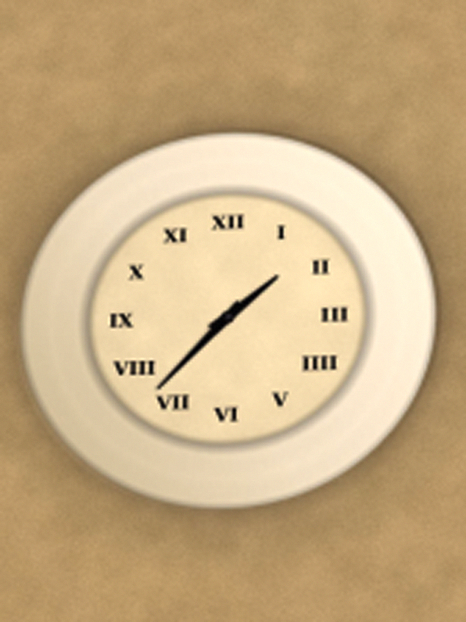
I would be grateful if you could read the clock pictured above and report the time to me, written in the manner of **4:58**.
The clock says **1:37**
